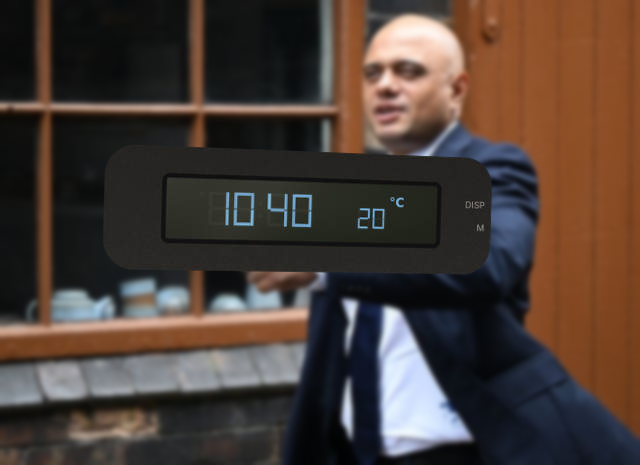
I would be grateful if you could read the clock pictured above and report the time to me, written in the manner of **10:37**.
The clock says **10:40**
